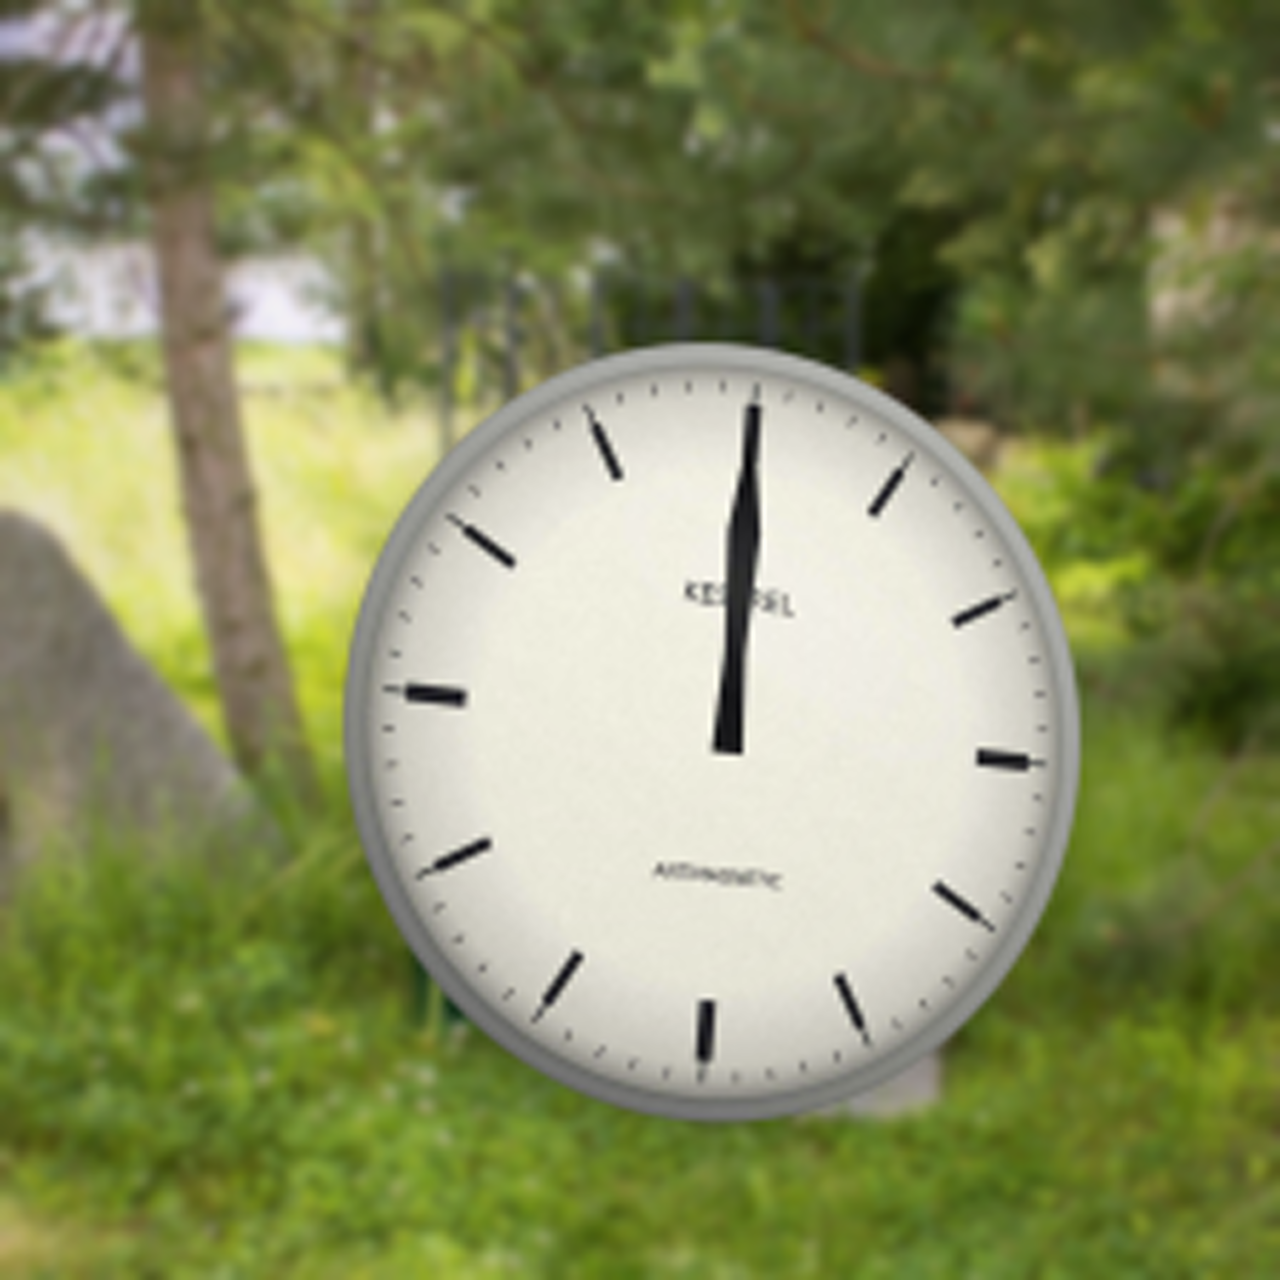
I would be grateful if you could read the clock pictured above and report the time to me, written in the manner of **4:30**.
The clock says **12:00**
